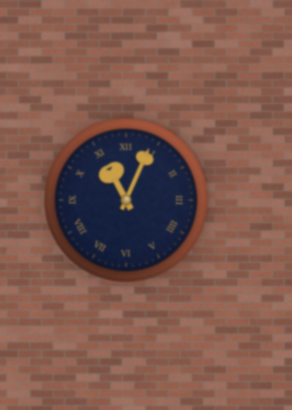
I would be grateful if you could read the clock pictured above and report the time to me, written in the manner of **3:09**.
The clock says **11:04**
